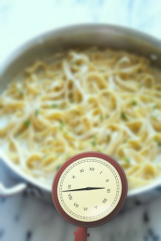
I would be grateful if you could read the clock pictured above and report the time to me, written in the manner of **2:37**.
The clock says **2:43**
